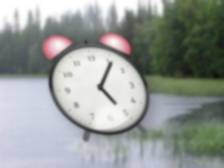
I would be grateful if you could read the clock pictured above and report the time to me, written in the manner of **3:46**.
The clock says **5:06**
